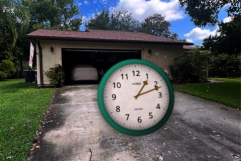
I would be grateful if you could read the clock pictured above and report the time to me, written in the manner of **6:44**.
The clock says **1:12**
